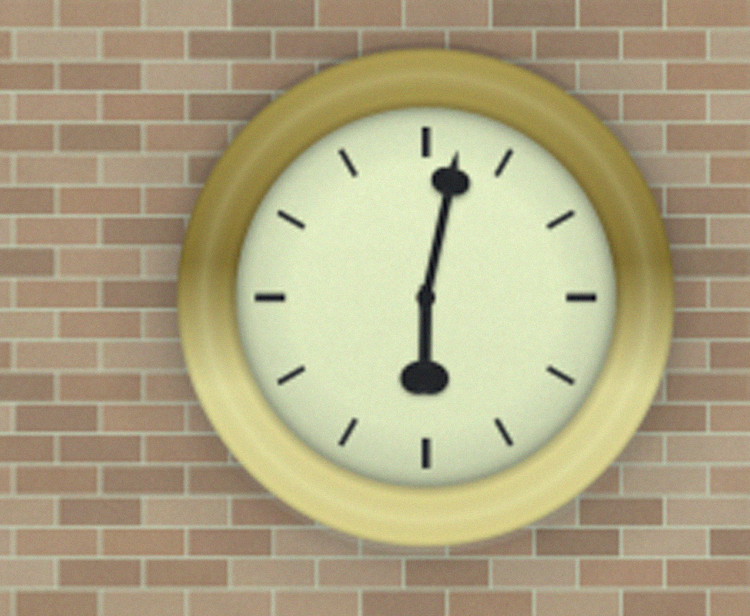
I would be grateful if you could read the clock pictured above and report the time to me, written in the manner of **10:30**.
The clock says **6:02**
